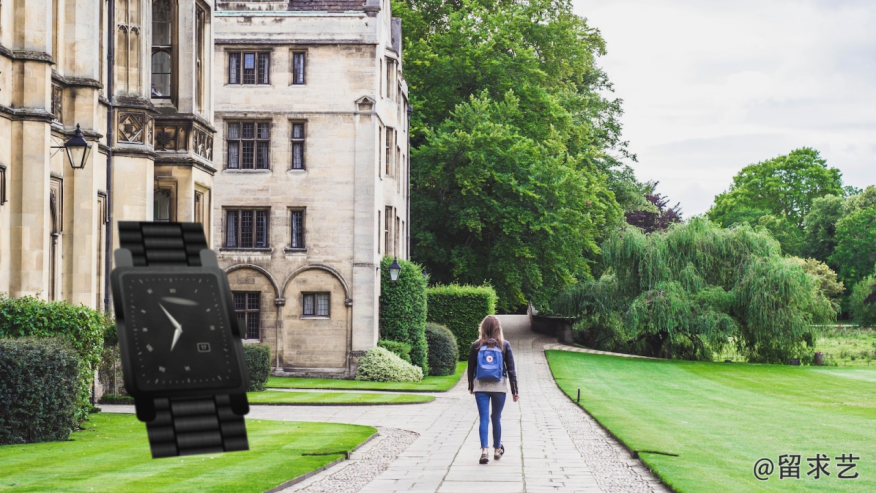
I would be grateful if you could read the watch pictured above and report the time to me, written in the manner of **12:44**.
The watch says **6:55**
